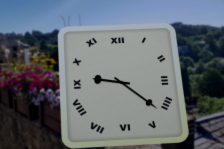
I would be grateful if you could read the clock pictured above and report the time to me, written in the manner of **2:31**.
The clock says **9:22**
